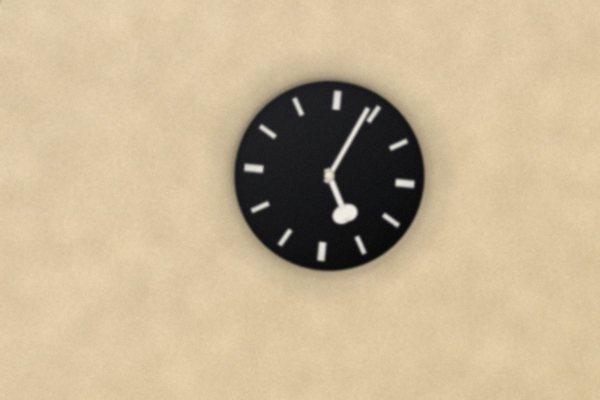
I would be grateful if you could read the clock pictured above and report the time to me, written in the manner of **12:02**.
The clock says **5:04**
